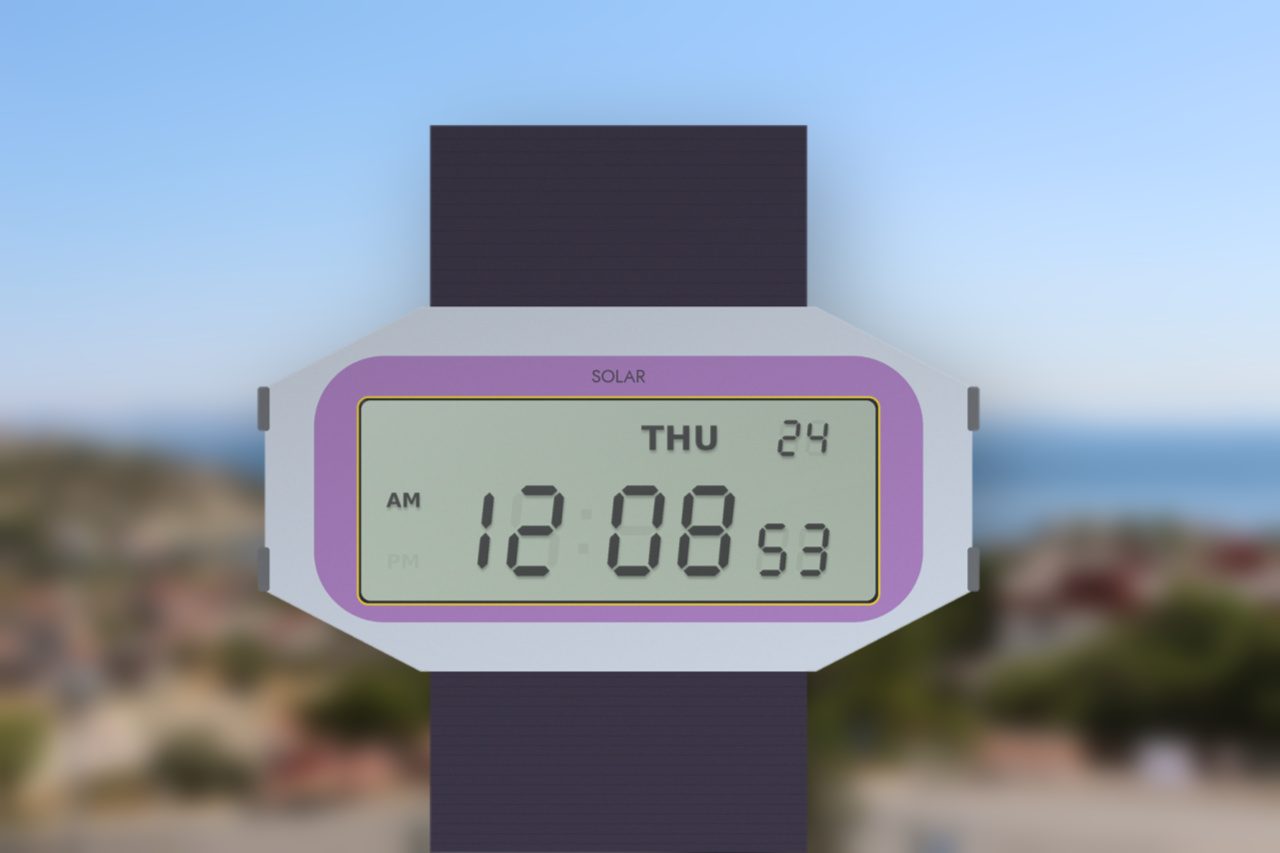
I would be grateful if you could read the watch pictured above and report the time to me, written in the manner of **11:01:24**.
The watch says **12:08:53**
